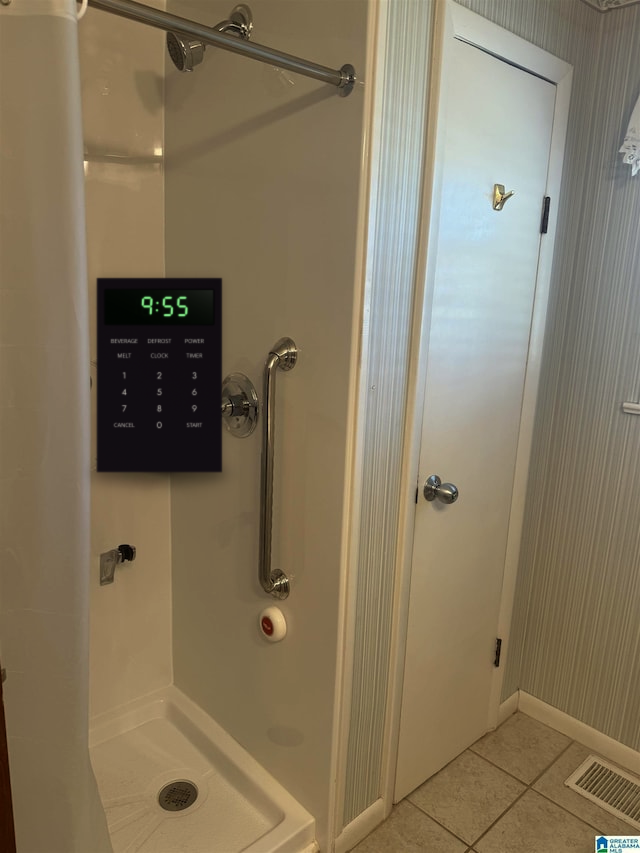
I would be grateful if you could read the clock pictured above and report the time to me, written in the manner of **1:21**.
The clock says **9:55**
